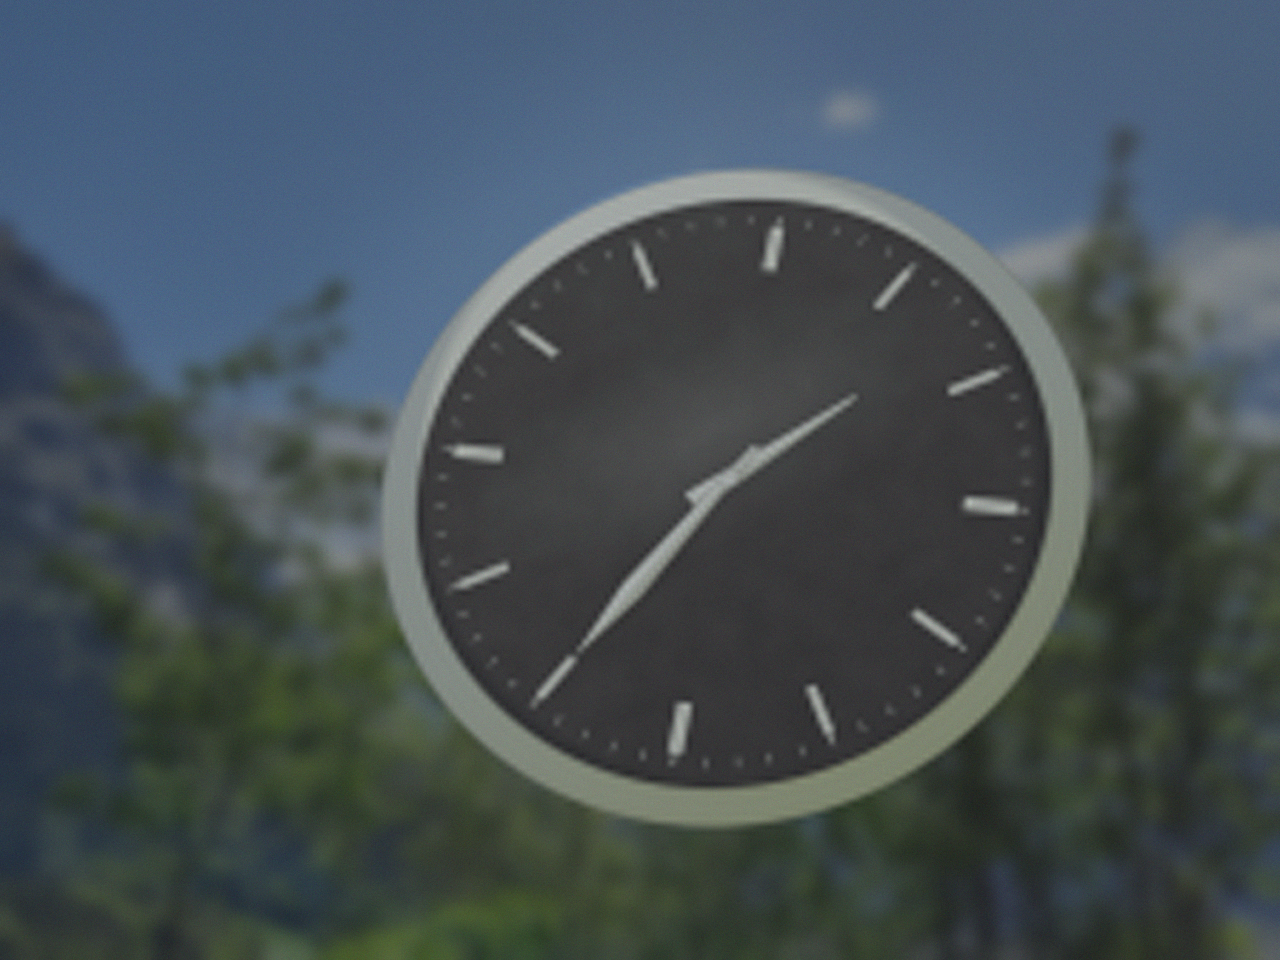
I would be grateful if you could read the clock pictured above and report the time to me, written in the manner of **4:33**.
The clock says **1:35**
